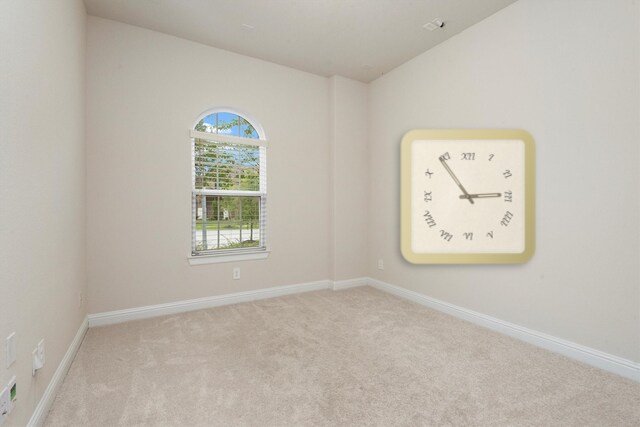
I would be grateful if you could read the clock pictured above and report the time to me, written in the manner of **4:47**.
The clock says **2:54**
